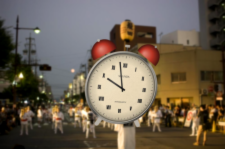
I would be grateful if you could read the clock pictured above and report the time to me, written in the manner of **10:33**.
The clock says **9:58**
